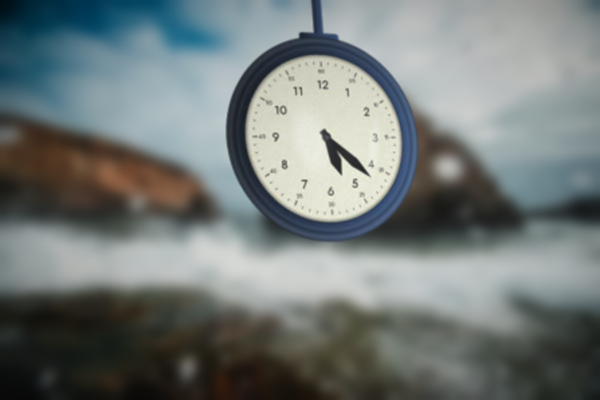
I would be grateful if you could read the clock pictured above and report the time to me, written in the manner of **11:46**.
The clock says **5:22**
